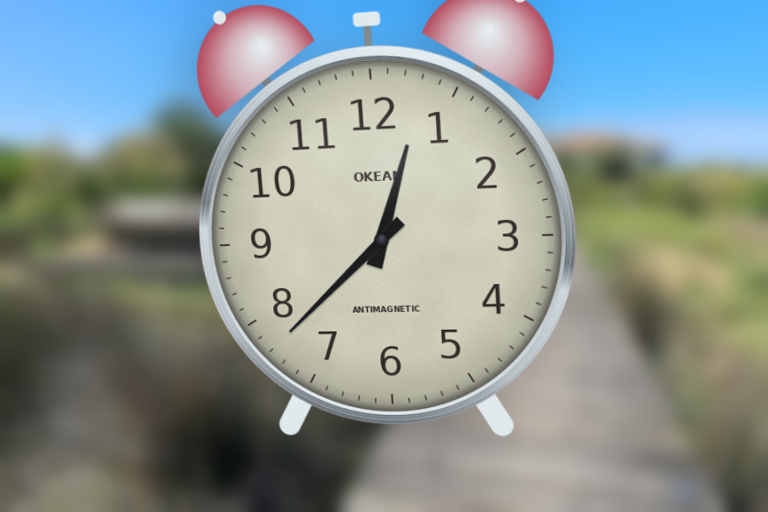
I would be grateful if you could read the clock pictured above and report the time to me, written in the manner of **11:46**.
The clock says **12:38**
